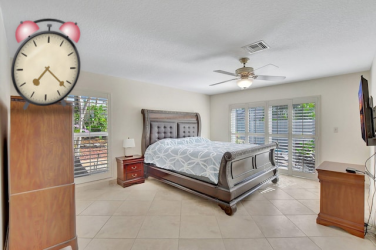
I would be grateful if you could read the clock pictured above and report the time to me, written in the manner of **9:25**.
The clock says **7:22**
